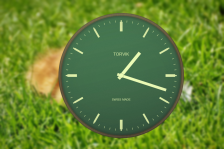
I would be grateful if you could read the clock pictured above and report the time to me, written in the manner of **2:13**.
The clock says **1:18**
